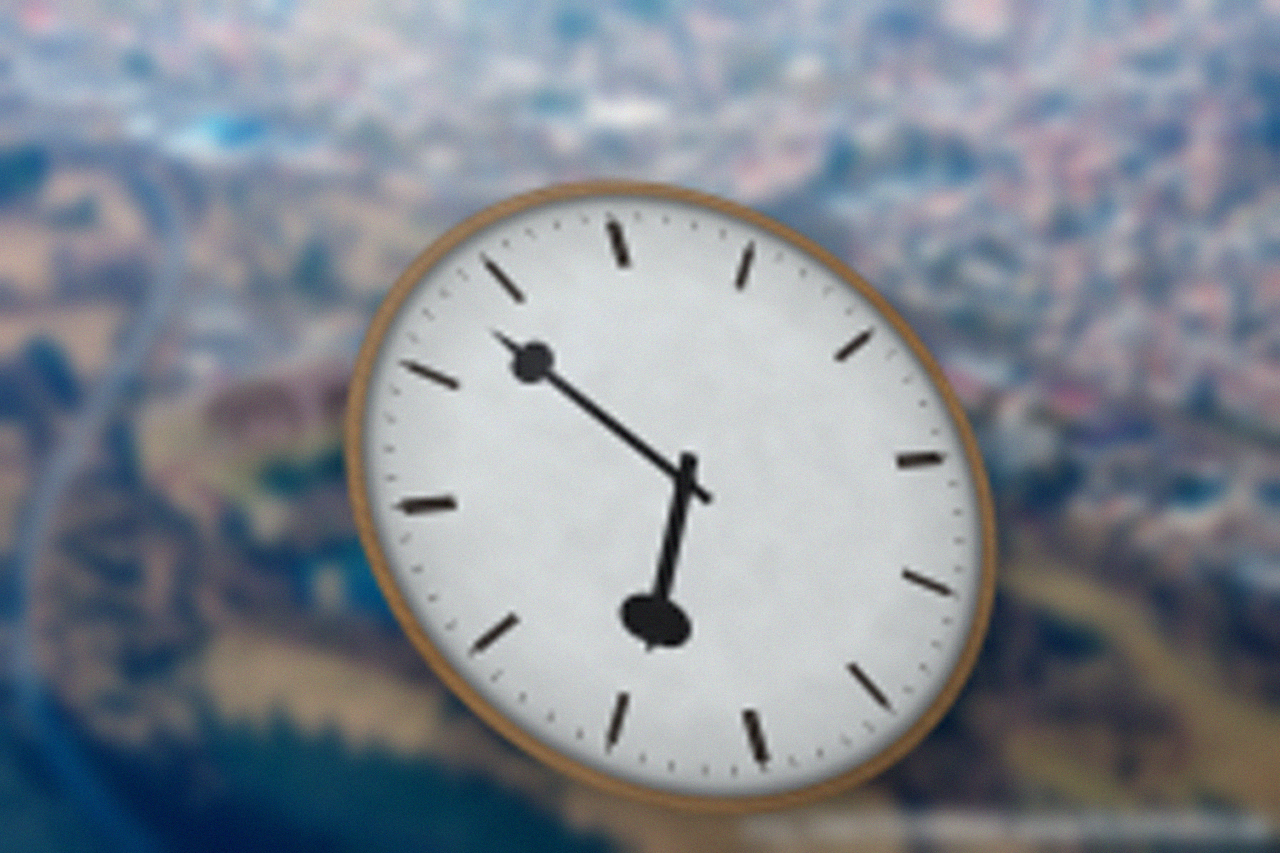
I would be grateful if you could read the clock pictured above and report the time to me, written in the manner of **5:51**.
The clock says **6:53**
